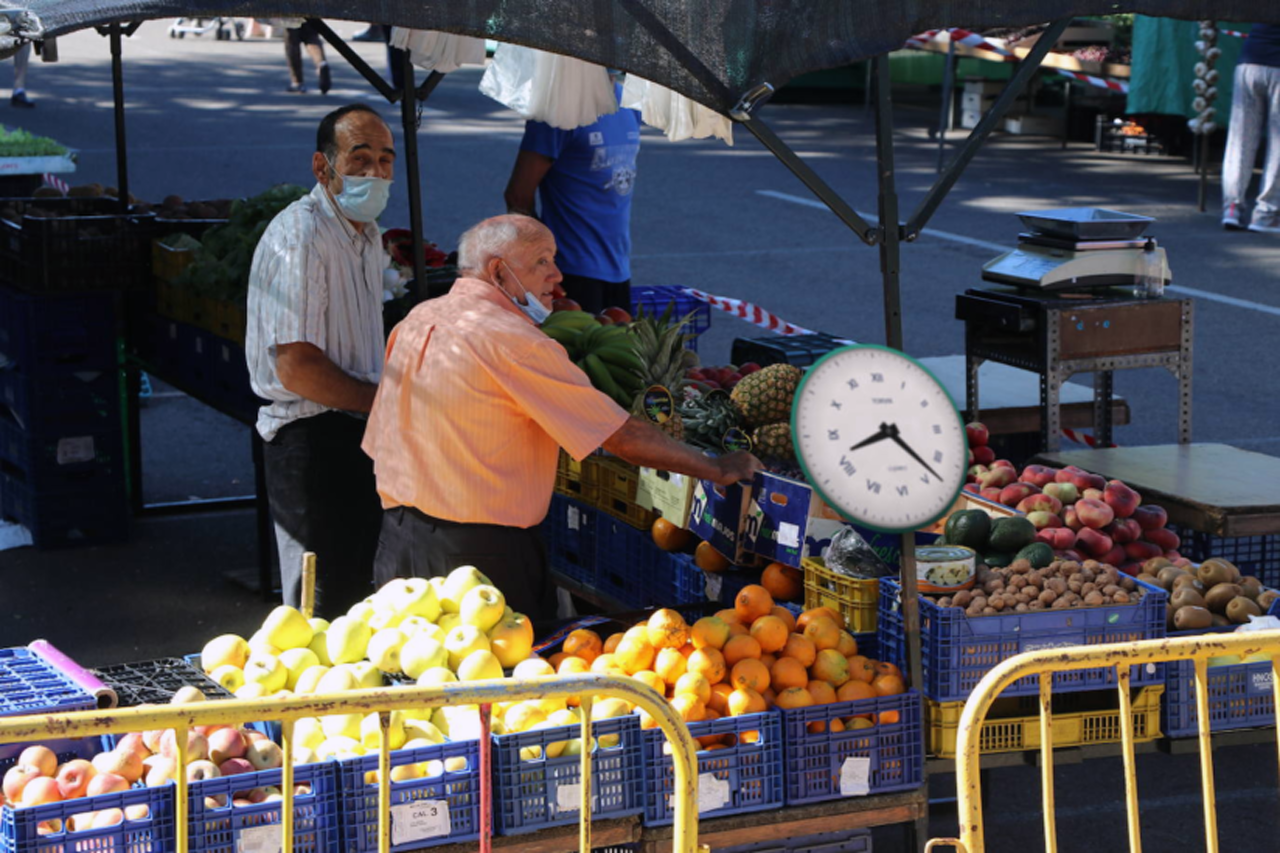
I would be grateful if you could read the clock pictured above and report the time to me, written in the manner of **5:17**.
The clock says **8:23**
